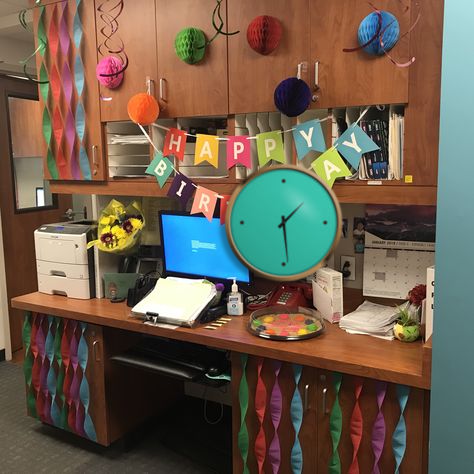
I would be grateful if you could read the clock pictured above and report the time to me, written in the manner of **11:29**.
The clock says **1:29**
